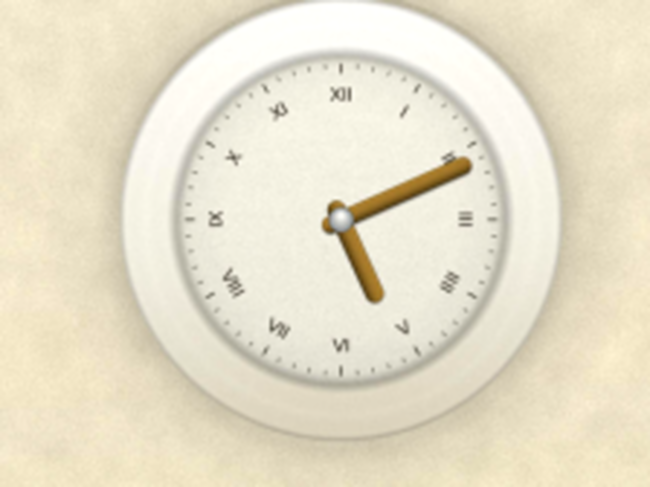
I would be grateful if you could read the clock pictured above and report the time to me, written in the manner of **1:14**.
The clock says **5:11**
